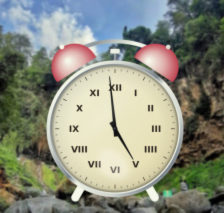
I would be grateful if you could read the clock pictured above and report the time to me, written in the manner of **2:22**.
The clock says **4:59**
